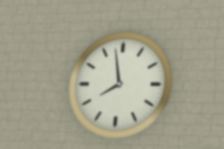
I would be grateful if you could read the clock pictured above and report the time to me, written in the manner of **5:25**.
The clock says **7:58**
